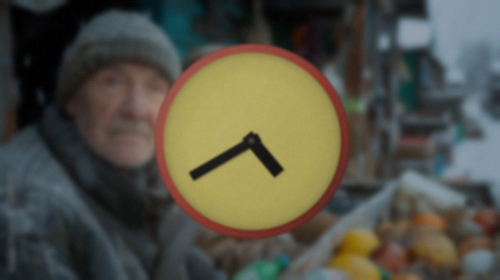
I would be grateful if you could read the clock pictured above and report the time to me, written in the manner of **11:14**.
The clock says **4:40**
